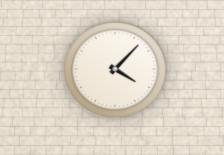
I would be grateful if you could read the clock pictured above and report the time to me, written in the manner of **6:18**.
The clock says **4:07**
